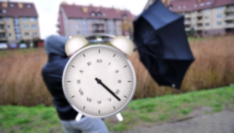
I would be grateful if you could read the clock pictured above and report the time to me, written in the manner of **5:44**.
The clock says **4:22**
